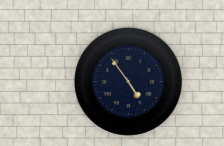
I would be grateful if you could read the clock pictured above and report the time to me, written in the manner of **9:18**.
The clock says **4:54**
